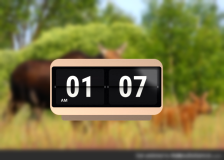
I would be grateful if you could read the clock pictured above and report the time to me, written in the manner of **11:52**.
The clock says **1:07**
